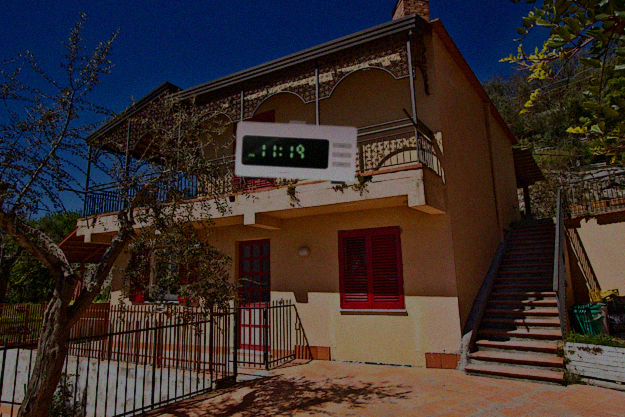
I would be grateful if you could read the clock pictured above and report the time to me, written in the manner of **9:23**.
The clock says **11:19**
